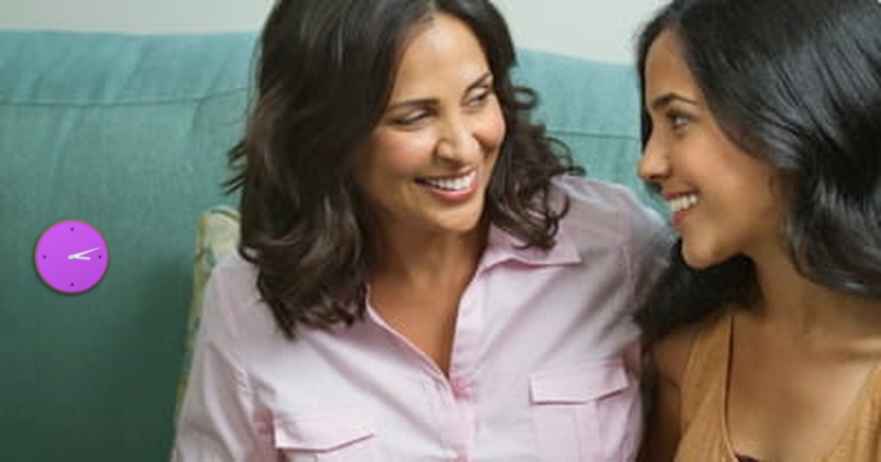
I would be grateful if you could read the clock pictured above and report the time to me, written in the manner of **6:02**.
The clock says **3:12**
